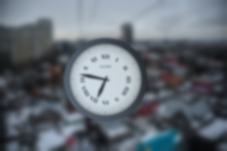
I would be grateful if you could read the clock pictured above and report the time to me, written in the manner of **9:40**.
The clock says **6:47**
